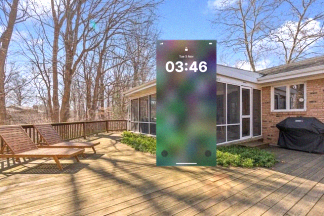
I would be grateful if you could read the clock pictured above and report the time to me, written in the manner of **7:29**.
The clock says **3:46**
